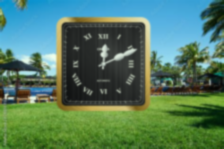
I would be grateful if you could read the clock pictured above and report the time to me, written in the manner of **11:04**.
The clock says **12:11**
